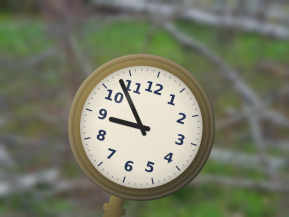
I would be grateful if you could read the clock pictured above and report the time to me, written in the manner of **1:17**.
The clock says **8:53**
